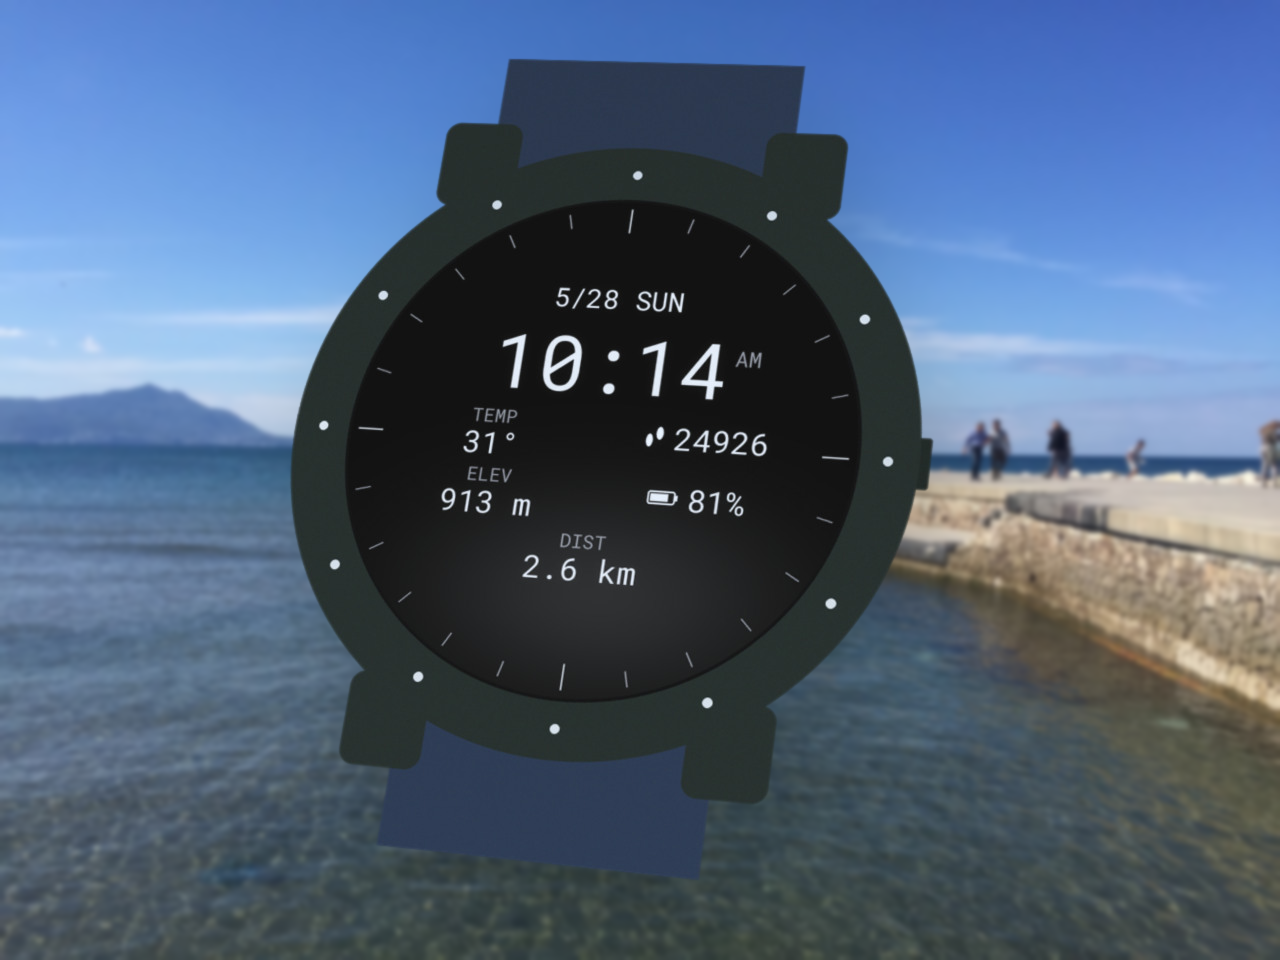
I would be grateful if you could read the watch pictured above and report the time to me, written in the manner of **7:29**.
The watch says **10:14**
